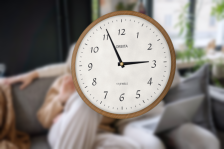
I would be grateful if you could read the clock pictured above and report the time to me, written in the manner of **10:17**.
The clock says **2:56**
